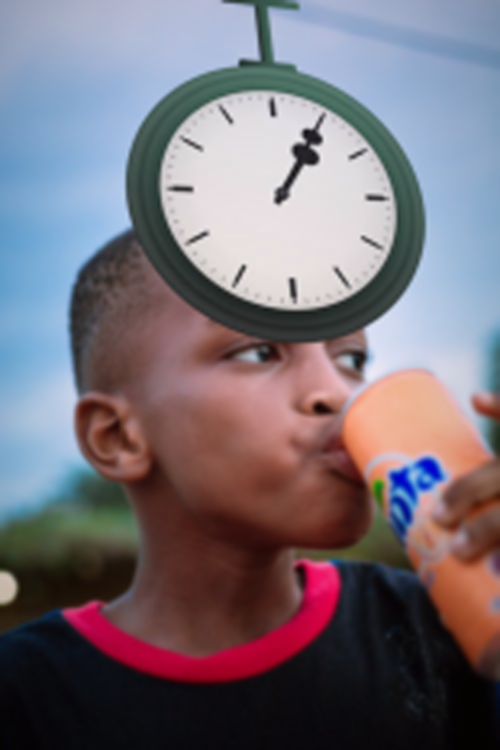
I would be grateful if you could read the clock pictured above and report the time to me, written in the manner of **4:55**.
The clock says **1:05**
